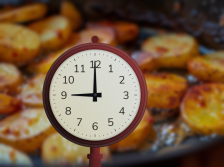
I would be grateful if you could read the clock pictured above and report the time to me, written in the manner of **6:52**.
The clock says **9:00**
